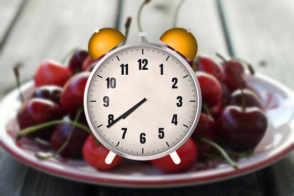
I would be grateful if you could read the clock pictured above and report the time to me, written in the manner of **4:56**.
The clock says **7:39**
